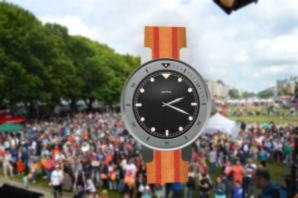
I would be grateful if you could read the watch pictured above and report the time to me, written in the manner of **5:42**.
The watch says **2:19**
